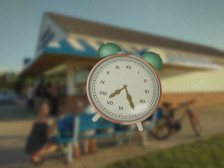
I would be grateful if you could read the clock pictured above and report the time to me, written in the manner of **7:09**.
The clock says **7:25**
